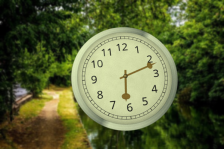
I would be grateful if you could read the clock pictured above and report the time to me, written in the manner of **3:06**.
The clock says **6:12**
